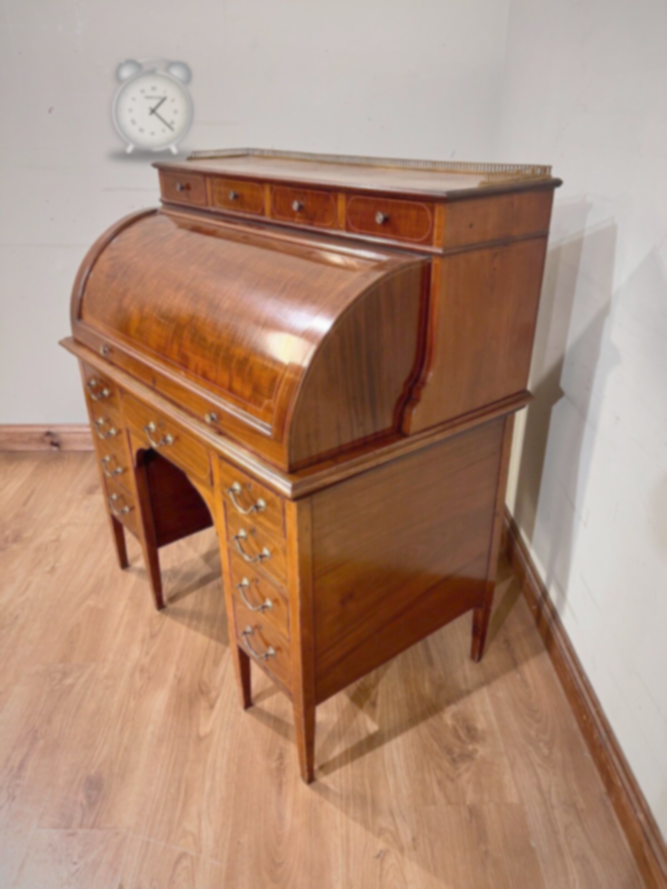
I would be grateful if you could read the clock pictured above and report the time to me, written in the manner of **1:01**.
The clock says **1:22**
